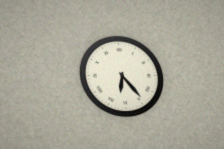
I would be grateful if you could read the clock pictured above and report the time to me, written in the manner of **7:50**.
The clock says **6:24**
